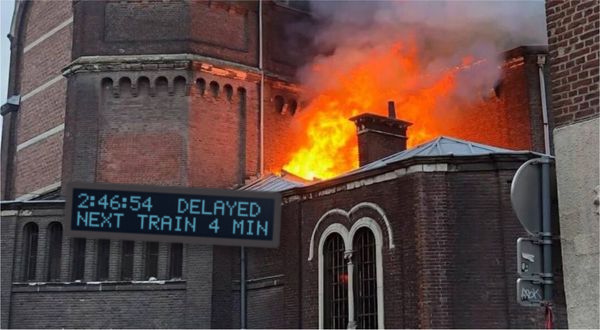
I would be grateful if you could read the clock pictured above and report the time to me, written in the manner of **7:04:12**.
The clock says **2:46:54**
